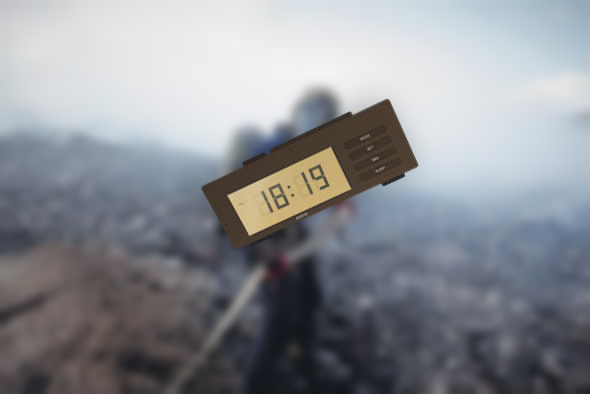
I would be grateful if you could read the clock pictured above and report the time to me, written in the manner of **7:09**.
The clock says **18:19**
